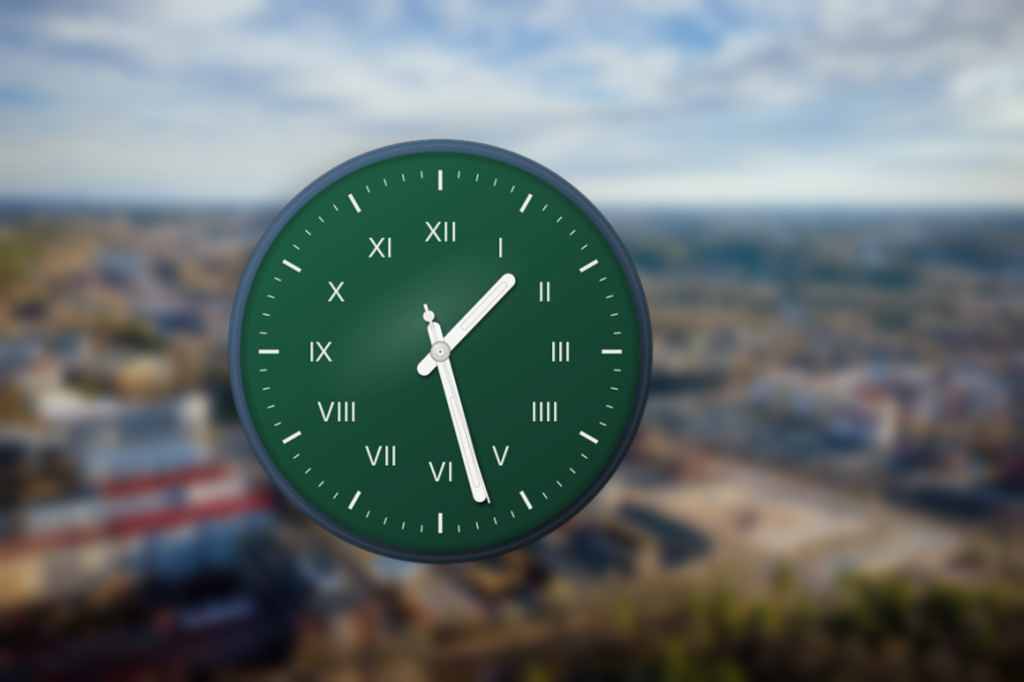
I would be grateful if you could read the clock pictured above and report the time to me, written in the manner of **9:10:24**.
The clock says **1:27:27**
